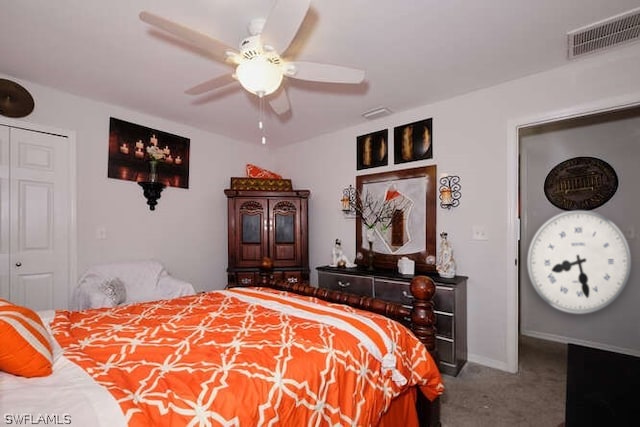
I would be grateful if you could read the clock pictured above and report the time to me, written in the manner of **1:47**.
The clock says **8:28**
